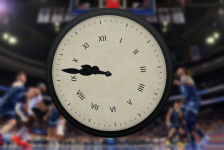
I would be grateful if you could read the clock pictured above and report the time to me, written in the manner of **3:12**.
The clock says **9:47**
